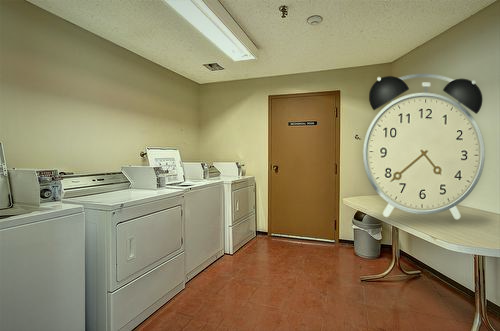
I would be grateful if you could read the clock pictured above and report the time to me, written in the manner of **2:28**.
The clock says **4:38**
